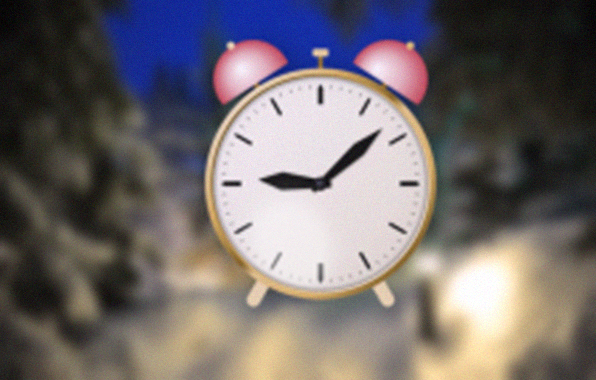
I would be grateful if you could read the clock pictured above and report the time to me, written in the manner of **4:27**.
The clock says **9:08**
